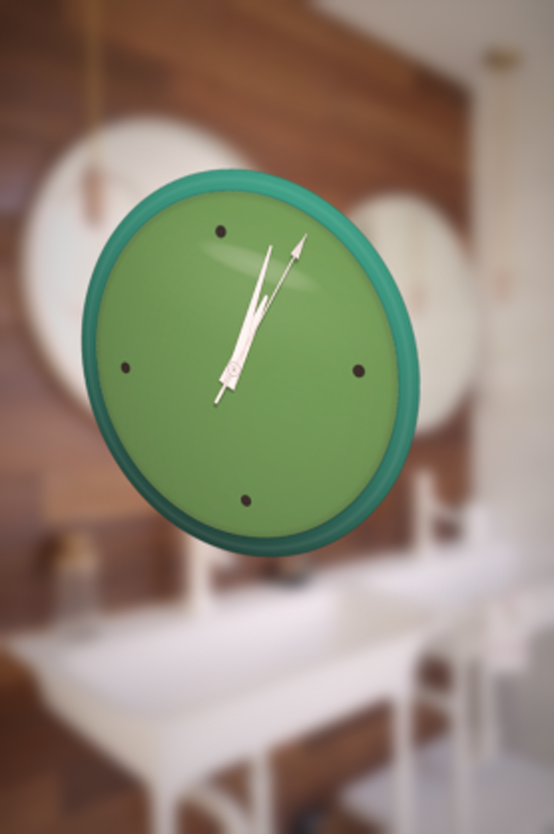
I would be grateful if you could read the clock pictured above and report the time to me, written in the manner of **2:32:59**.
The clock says **1:04:06**
